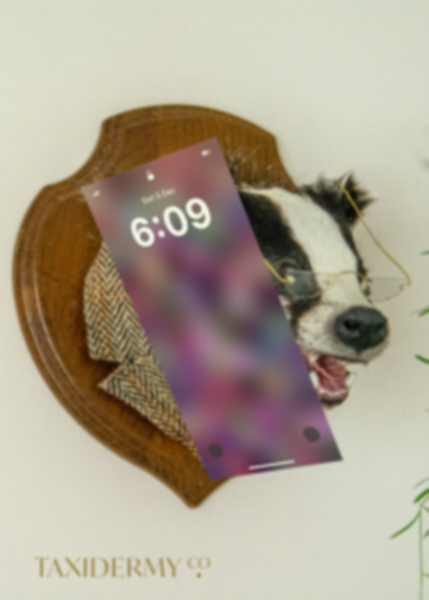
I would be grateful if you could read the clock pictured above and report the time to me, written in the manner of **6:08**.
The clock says **6:09**
